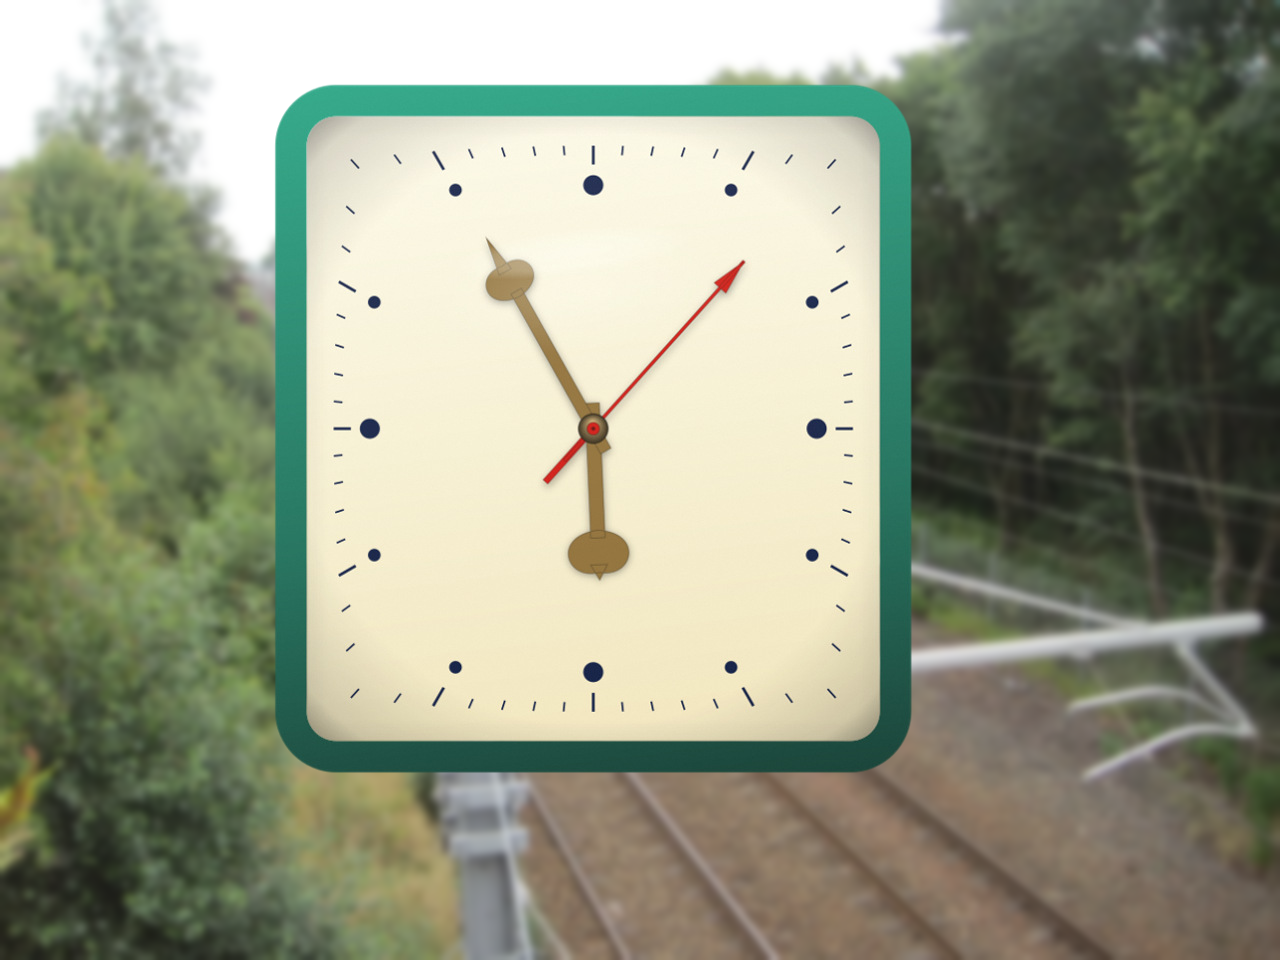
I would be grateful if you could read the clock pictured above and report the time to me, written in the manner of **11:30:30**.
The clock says **5:55:07**
